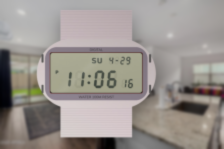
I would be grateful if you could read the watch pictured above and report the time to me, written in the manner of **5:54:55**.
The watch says **11:06:16**
